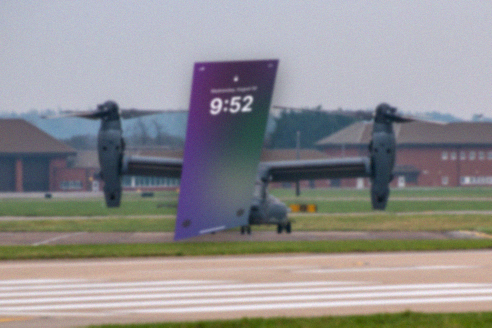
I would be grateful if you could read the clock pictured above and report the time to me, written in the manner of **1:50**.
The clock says **9:52**
